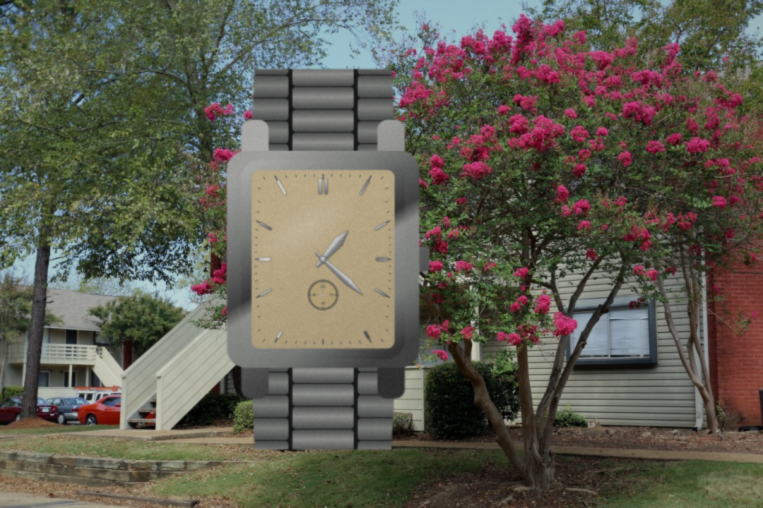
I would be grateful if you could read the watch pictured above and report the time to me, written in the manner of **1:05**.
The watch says **1:22**
